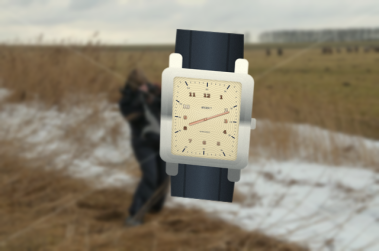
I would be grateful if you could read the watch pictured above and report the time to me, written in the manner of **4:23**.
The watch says **8:11**
